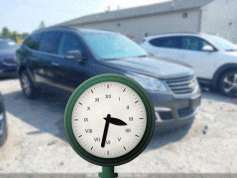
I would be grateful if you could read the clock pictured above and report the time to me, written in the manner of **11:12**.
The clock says **3:32**
